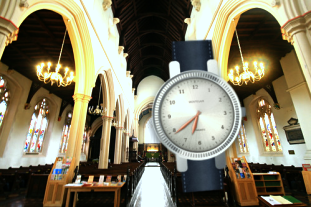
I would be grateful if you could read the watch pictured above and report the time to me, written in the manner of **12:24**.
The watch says **6:39**
